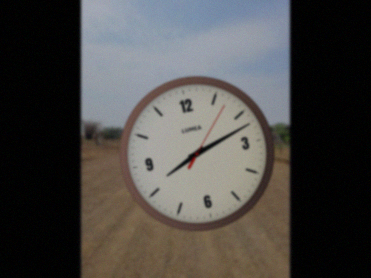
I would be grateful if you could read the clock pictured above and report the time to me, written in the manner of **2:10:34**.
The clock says **8:12:07**
